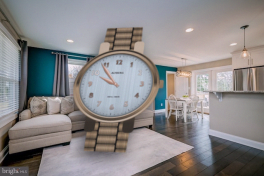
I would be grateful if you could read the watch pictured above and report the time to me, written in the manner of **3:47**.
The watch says **9:54**
